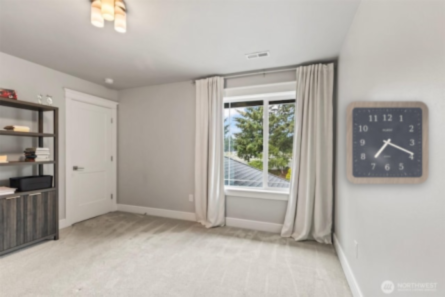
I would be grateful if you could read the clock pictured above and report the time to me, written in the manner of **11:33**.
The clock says **7:19**
